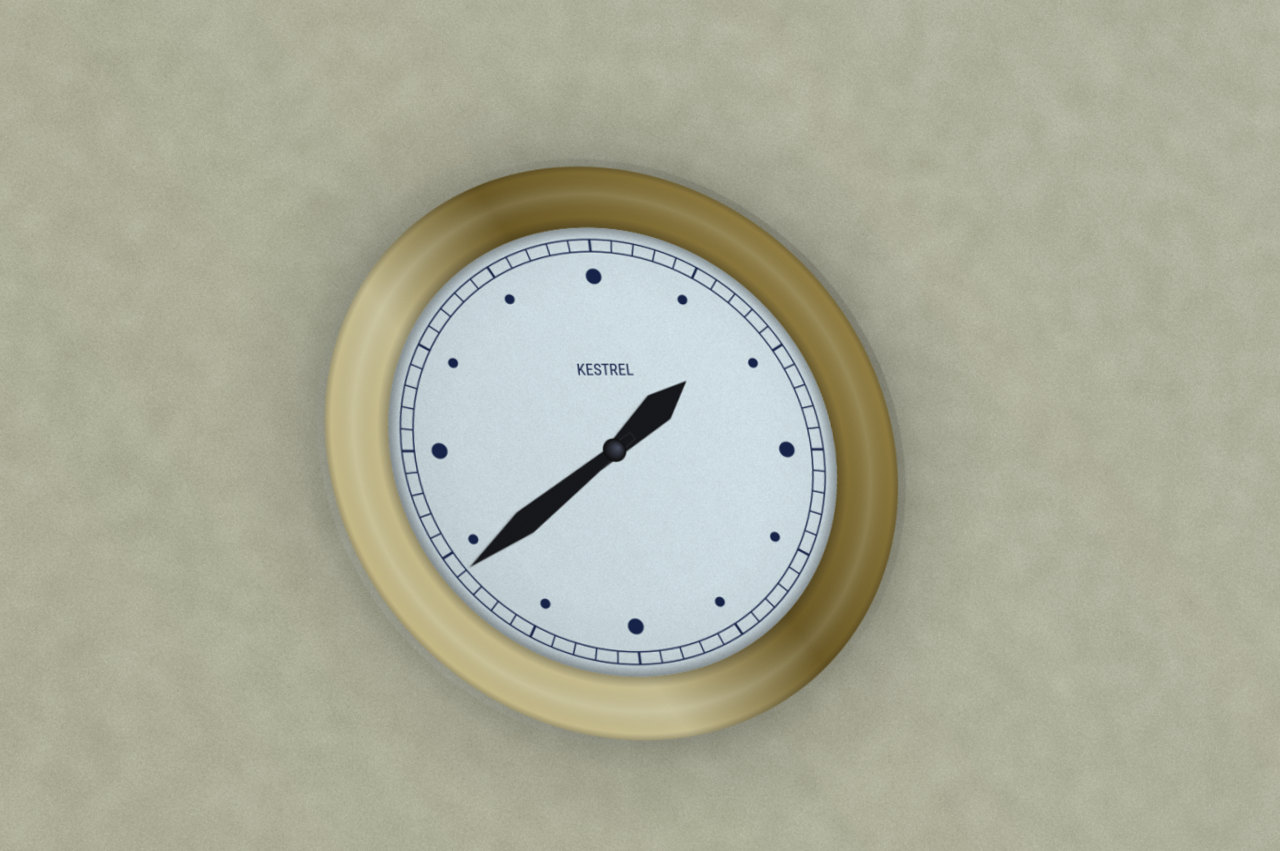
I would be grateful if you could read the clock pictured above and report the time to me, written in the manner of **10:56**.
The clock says **1:39**
